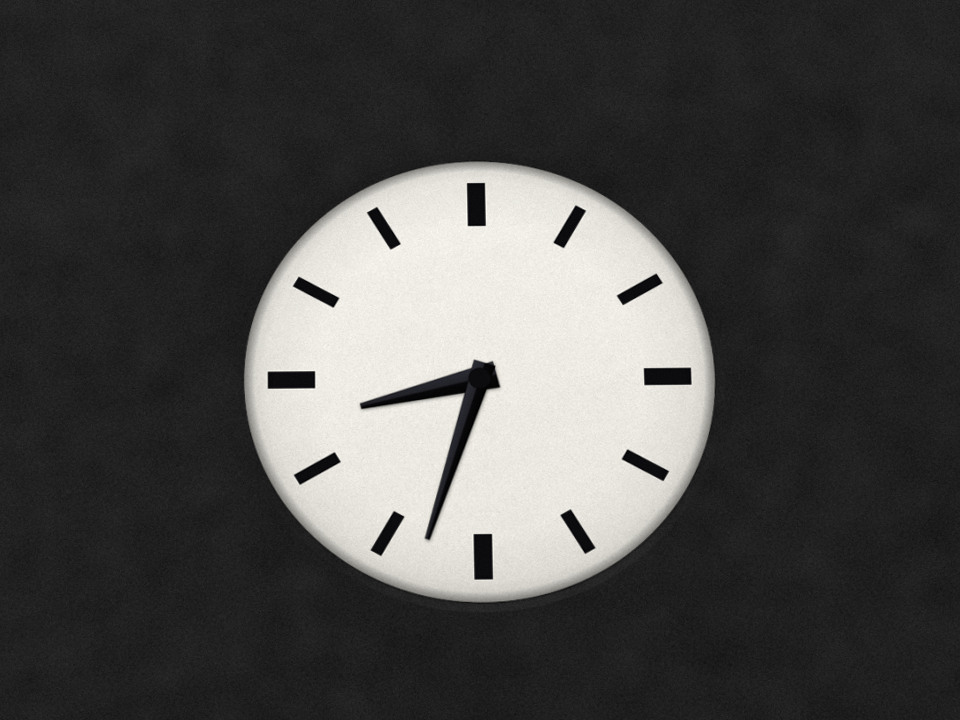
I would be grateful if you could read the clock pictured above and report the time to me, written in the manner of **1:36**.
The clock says **8:33**
